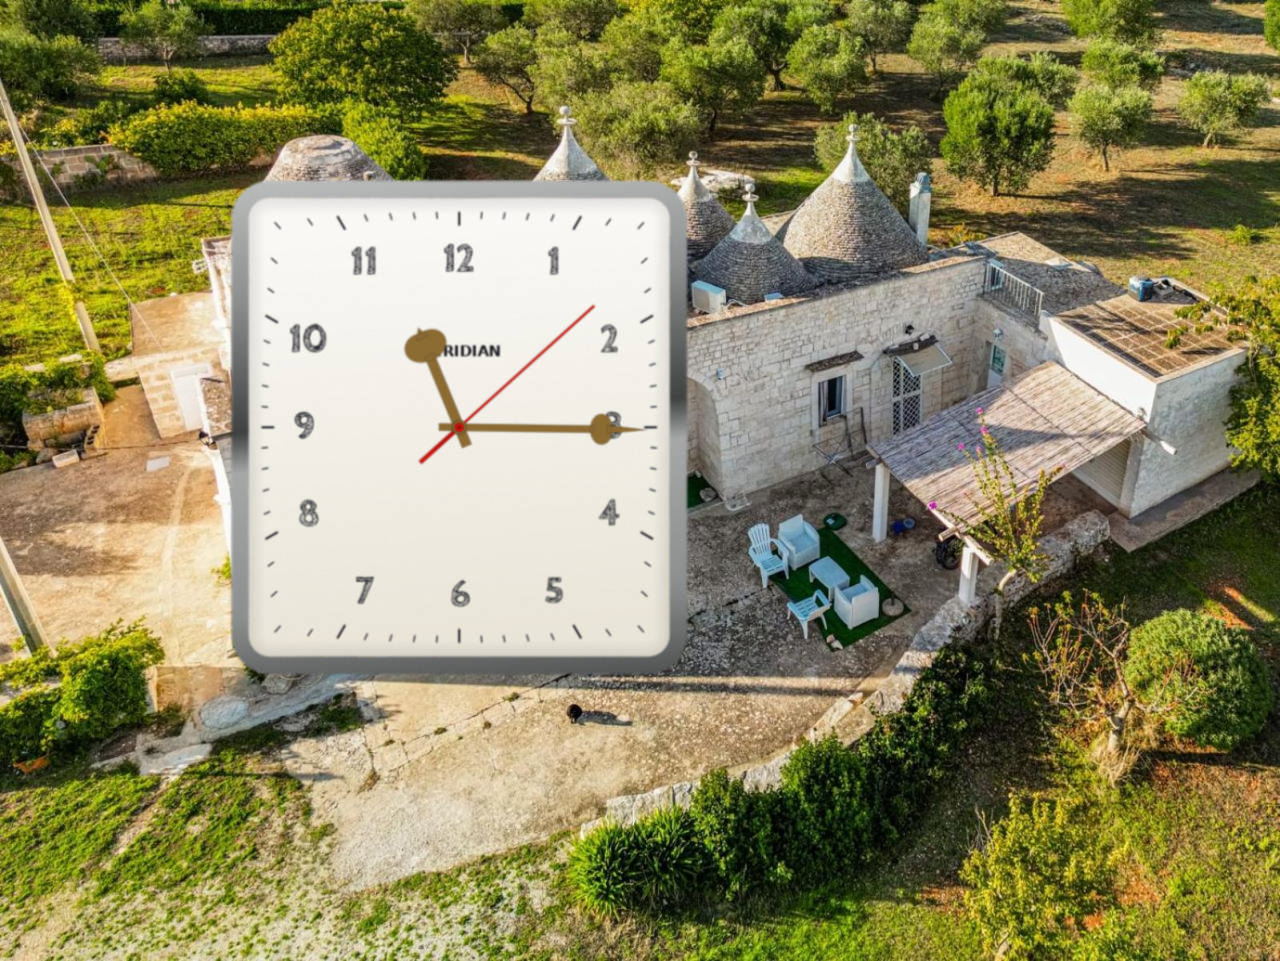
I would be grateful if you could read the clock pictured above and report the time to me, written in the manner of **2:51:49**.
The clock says **11:15:08**
